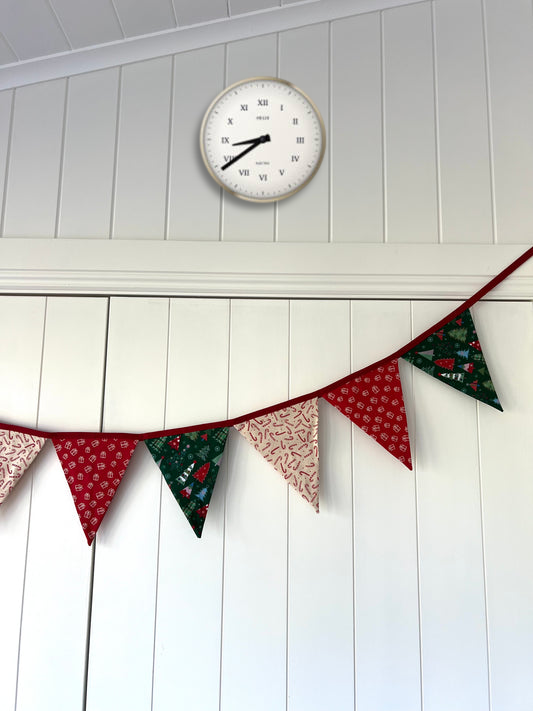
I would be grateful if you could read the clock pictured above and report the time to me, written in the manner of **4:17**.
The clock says **8:39**
